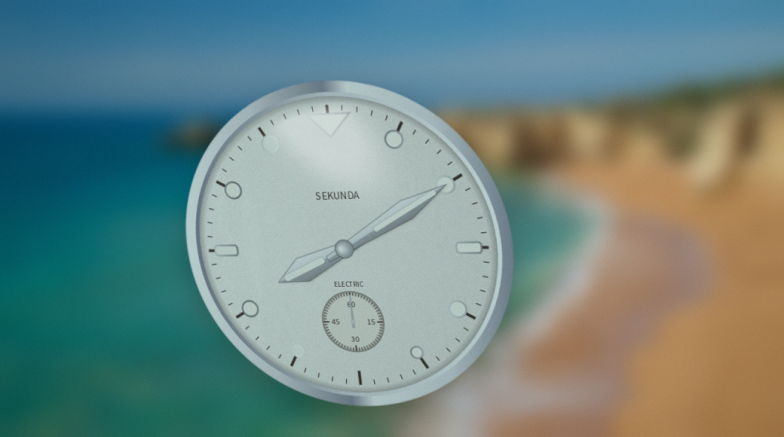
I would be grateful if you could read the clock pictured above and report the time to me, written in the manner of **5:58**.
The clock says **8:10**
